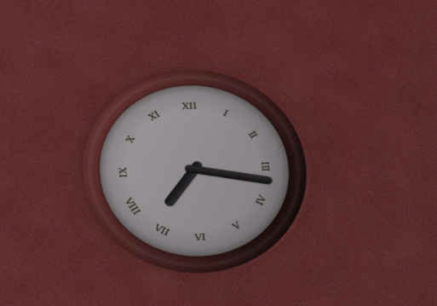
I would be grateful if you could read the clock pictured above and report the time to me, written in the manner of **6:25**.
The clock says **7:17**
